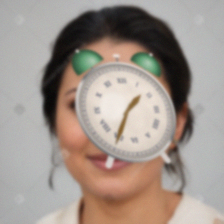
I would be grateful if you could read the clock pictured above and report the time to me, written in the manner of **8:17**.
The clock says **1:35**
